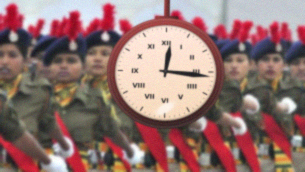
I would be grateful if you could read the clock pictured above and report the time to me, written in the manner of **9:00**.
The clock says **12:16**
